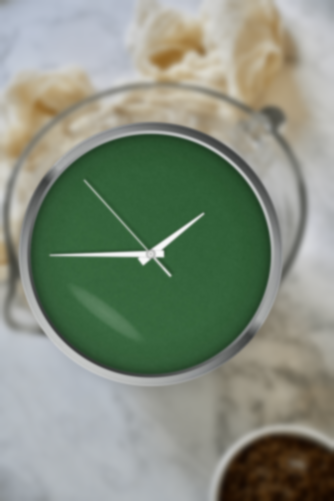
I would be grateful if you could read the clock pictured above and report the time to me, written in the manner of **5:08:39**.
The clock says **1:44:53**
